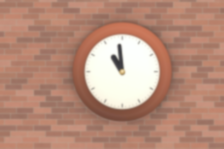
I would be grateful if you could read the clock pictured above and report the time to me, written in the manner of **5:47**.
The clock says **10:59**
